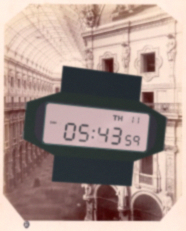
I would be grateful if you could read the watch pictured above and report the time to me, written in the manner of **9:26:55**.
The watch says **5:43:59**
